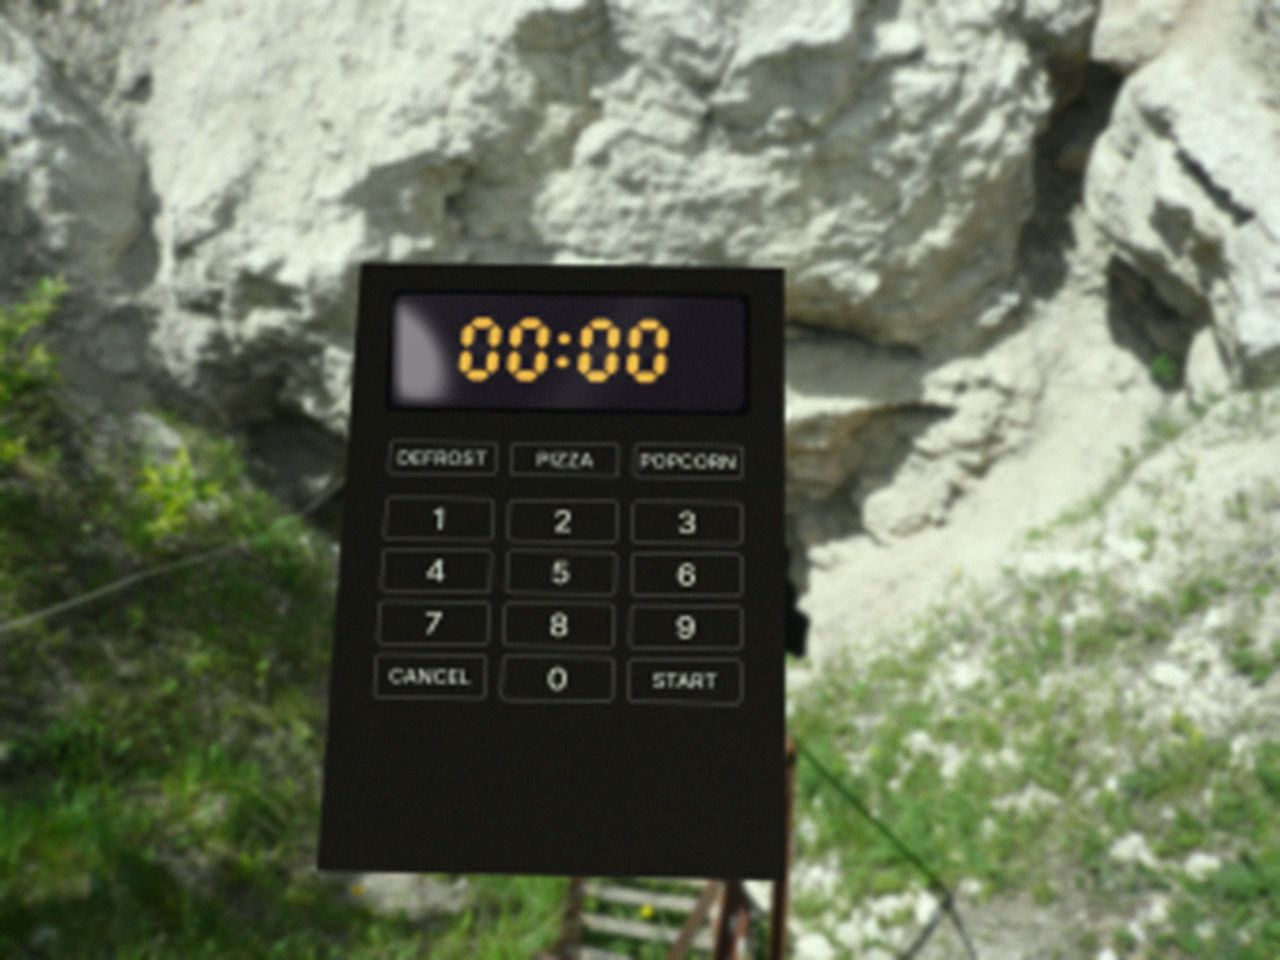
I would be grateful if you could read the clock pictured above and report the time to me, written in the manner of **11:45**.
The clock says **0:00**
